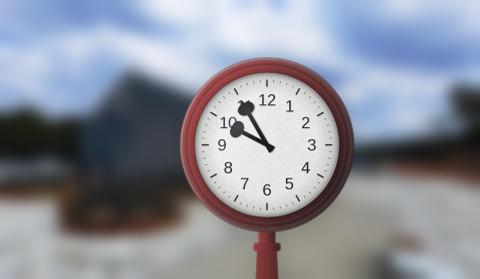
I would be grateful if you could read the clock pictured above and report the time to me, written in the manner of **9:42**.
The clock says **9:55**
